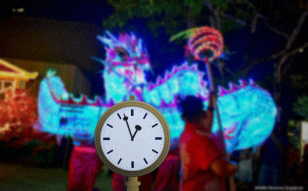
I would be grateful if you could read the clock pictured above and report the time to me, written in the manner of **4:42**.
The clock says **12:57**
